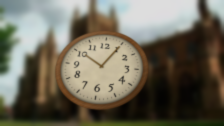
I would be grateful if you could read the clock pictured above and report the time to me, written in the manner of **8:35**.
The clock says **10:05**
